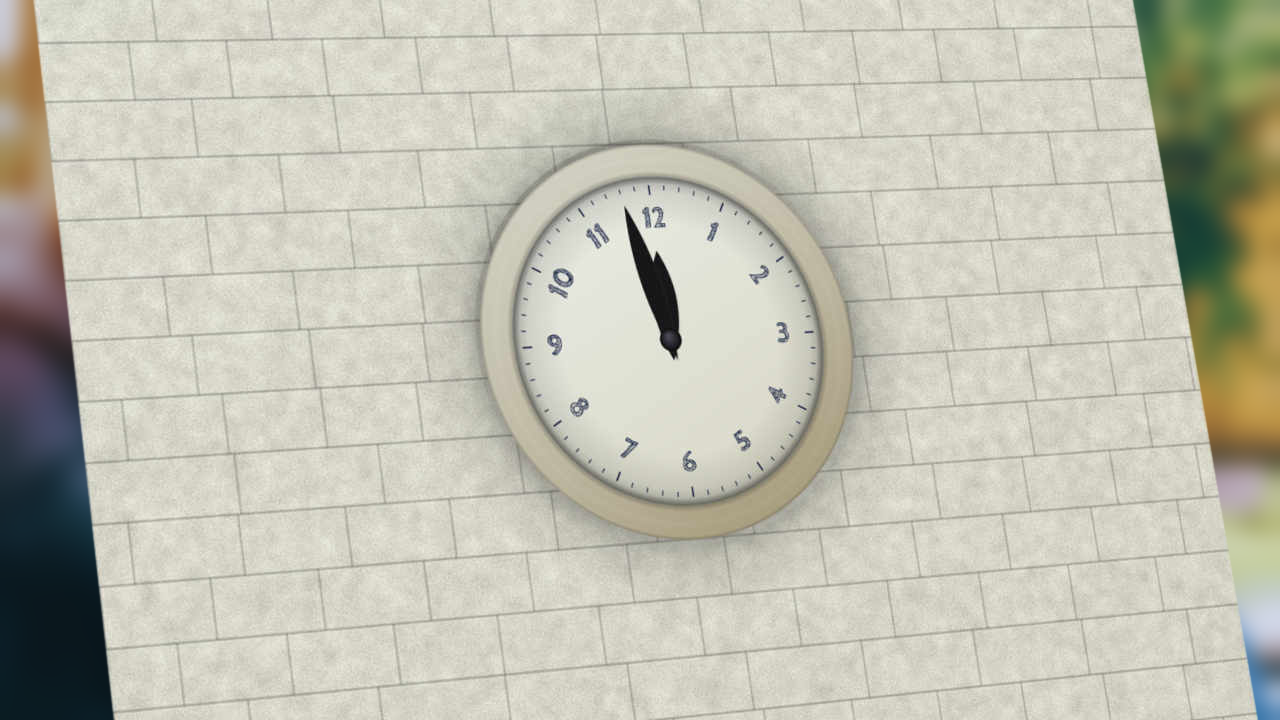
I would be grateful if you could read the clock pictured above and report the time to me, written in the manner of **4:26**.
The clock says **11:58**
